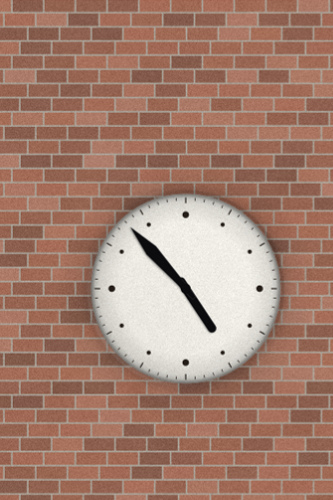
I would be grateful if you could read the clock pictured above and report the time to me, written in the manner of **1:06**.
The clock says **4:53**
